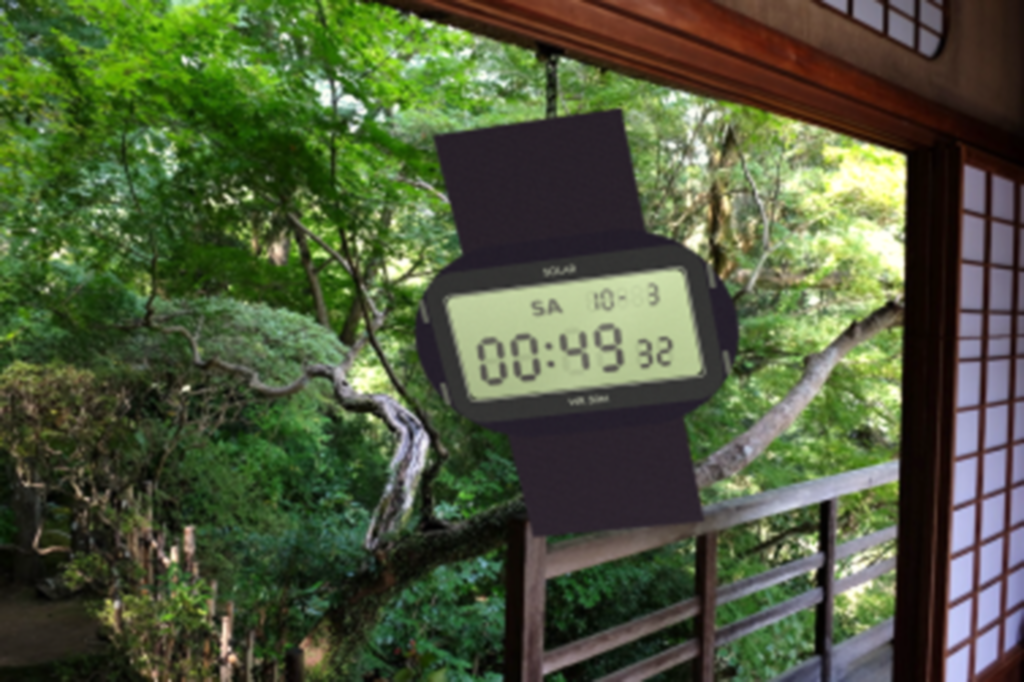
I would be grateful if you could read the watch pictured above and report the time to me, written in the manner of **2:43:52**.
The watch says **0:49:32**
